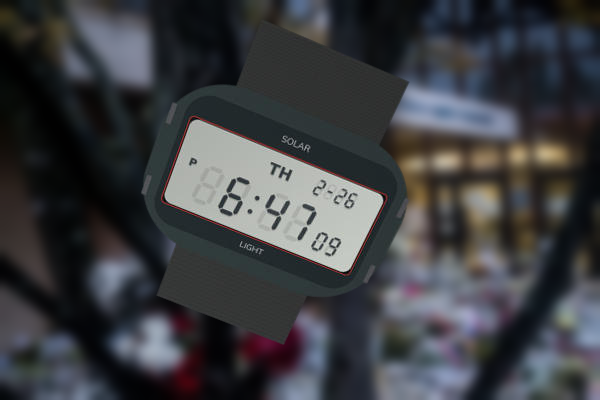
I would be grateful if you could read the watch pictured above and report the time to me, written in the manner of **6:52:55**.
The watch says **6:47:09**
